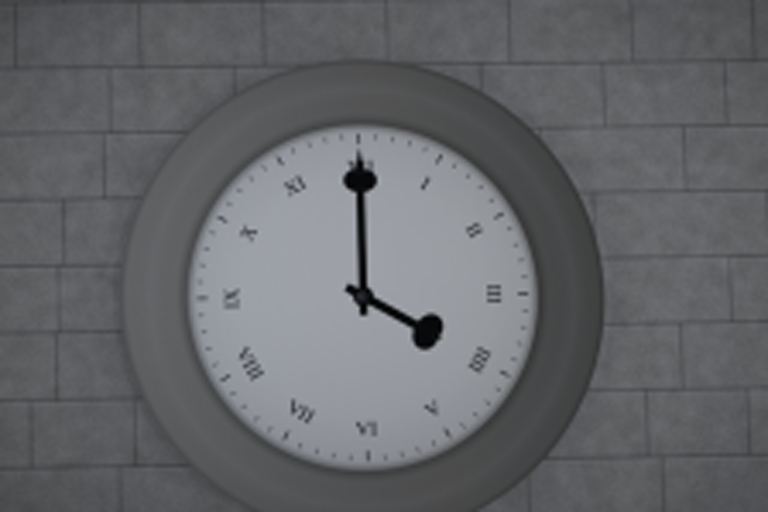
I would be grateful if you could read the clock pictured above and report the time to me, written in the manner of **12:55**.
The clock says **4:00**
